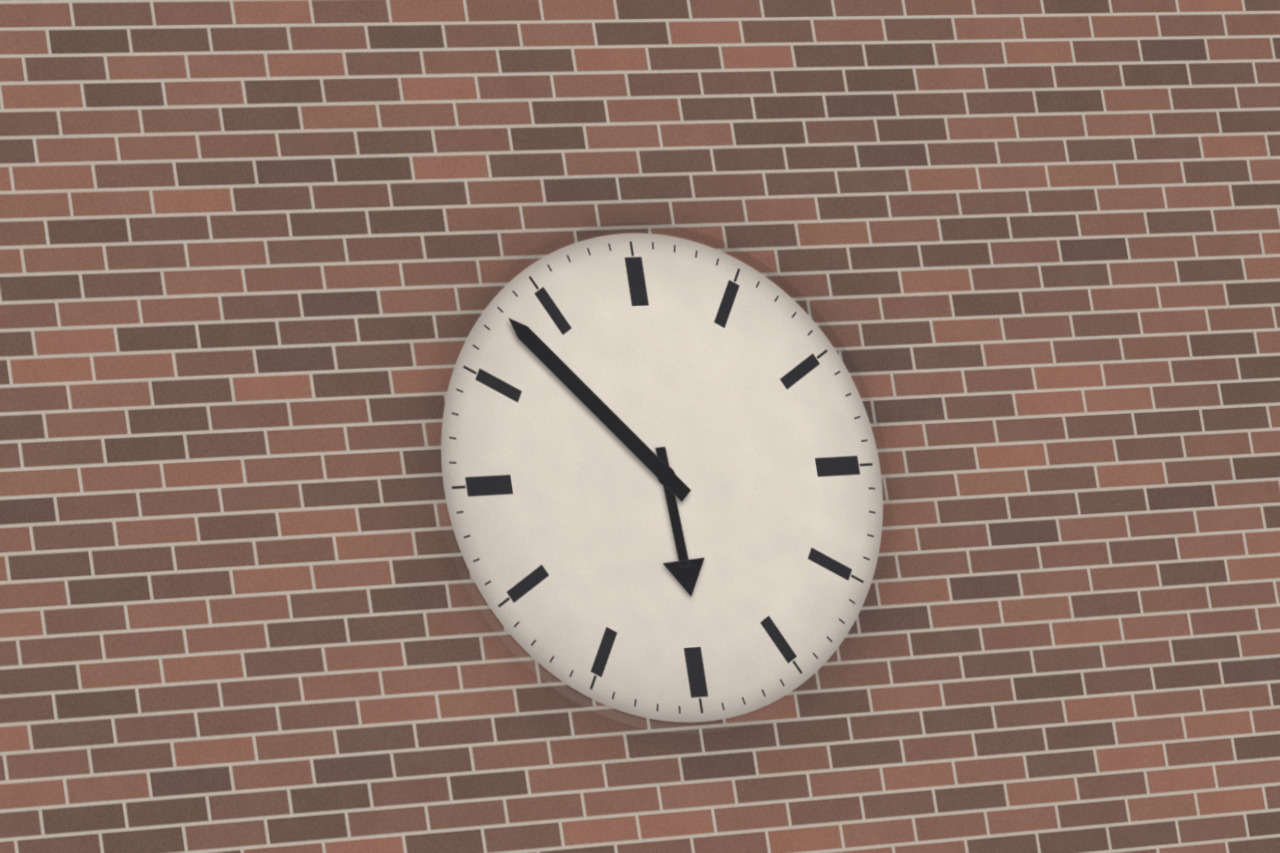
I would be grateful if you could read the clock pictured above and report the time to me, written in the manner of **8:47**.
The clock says **5:53**
